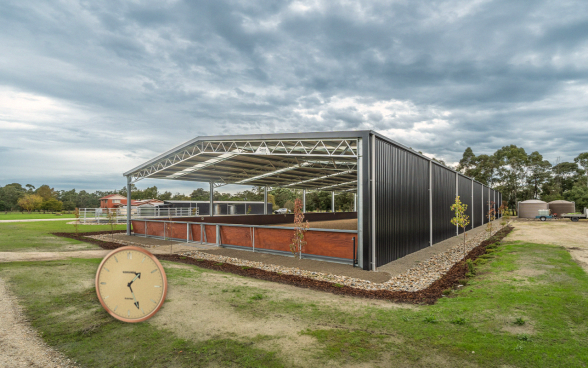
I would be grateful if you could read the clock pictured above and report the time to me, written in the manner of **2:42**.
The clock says **1:26**
